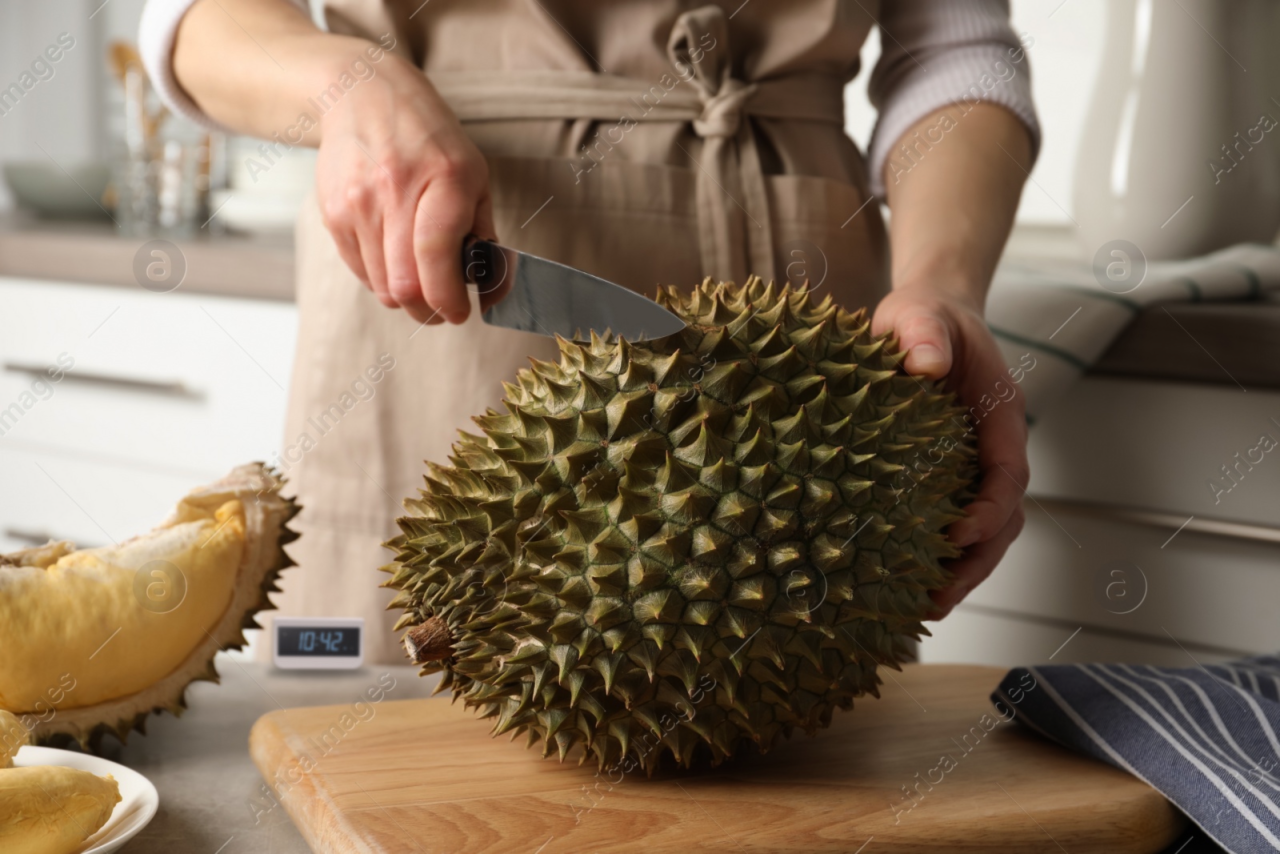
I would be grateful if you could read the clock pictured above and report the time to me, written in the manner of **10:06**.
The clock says **10:42**
